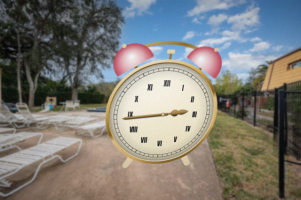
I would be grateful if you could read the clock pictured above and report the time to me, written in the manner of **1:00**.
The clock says **2:44**
